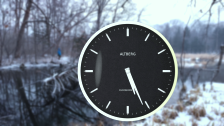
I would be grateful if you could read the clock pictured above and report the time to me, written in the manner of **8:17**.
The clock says **5:26**
